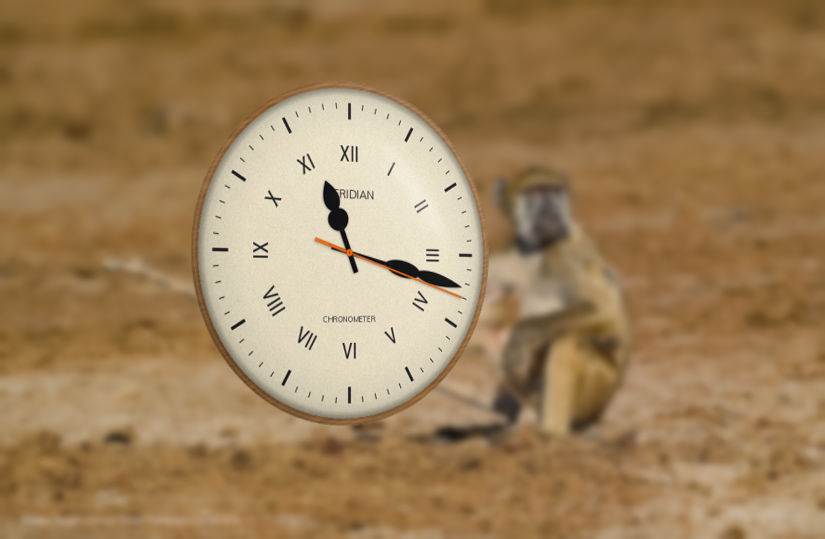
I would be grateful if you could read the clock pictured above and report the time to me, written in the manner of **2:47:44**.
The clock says **11:17:18**
